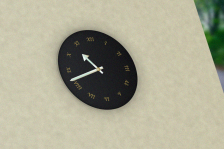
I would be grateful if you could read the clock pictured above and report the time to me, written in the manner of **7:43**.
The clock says **10:42**
